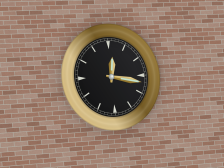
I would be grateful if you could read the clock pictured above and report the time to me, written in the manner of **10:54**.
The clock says **12:17**
